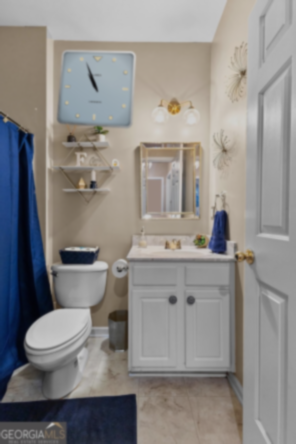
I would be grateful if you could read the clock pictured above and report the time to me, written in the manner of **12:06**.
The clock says **10:56**
